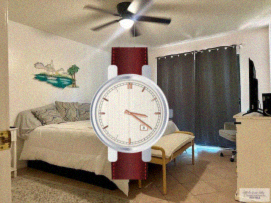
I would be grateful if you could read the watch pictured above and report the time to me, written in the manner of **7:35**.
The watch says **3:21**
